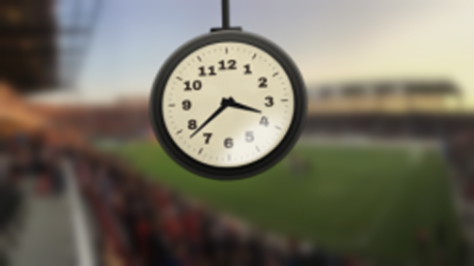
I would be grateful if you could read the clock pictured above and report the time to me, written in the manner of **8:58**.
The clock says **3:38**
